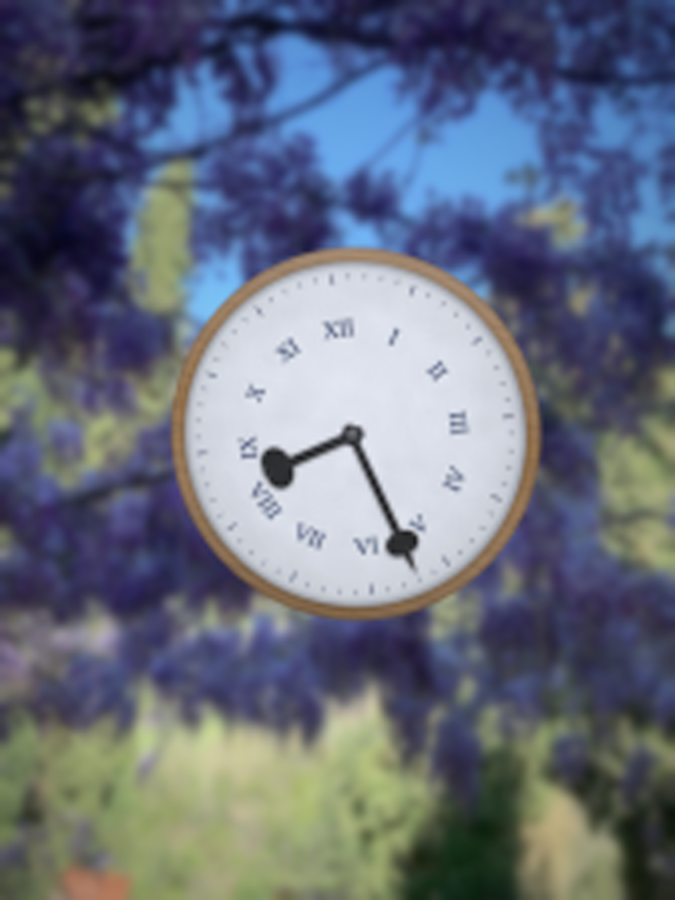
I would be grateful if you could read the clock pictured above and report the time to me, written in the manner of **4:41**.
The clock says **8:27**
